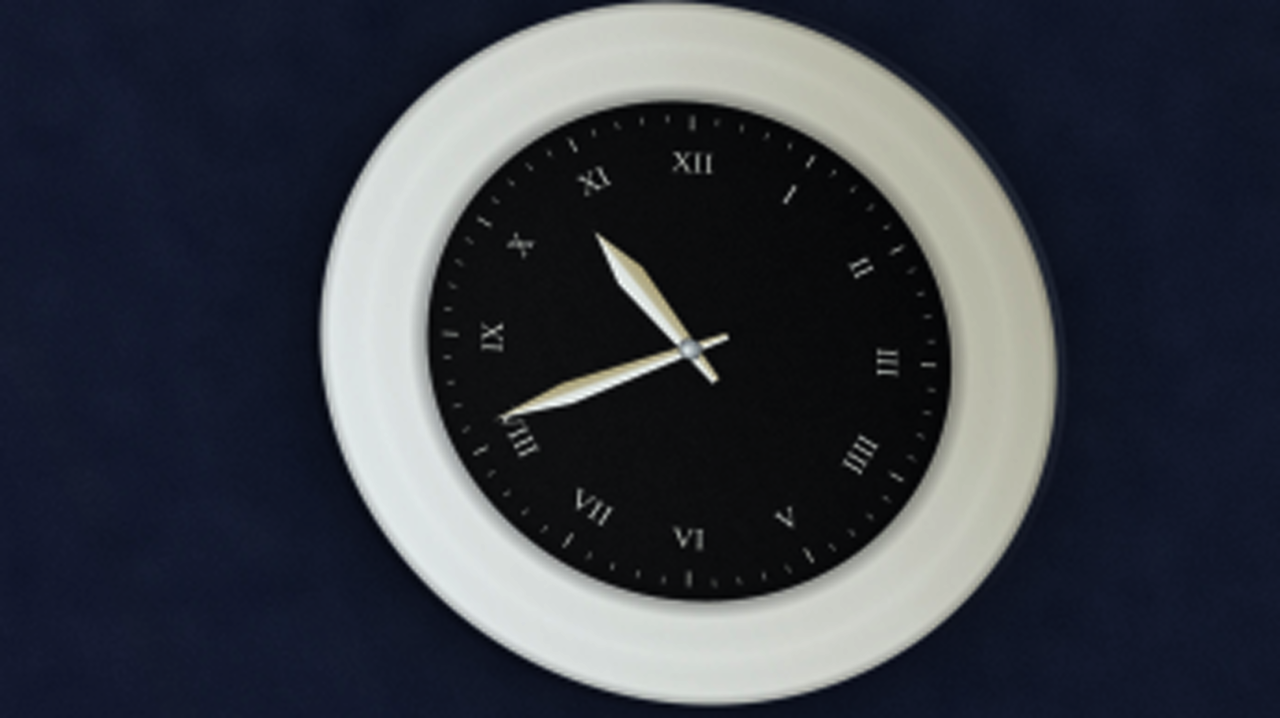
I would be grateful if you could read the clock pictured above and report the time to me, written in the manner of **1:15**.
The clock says **10:41**
